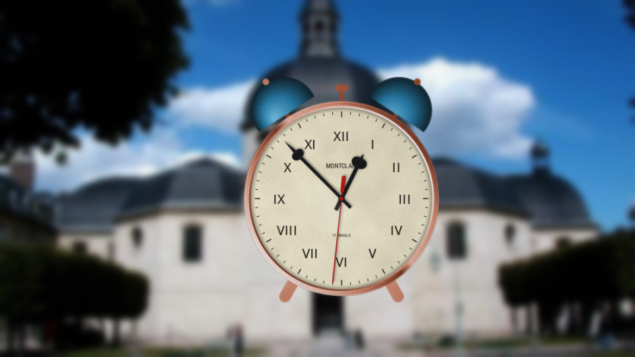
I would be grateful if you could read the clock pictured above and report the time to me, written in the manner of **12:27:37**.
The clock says **12:52:31**
